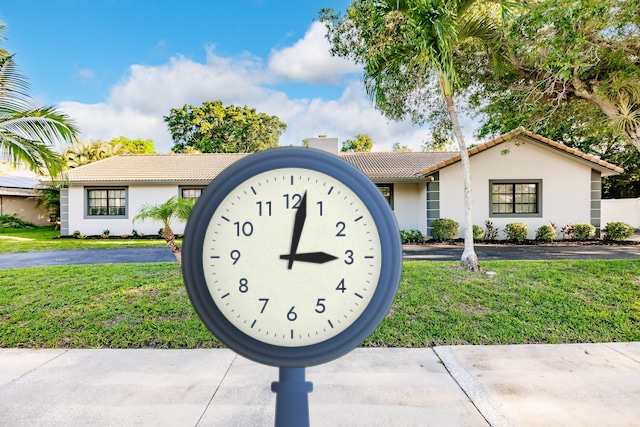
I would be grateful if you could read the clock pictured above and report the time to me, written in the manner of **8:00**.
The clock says **3:02**
